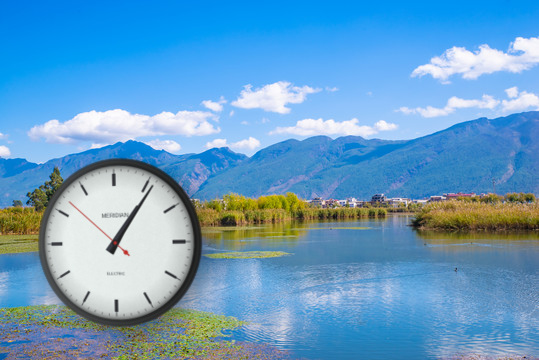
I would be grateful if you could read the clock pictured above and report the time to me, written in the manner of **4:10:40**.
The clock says **1:05:52**
